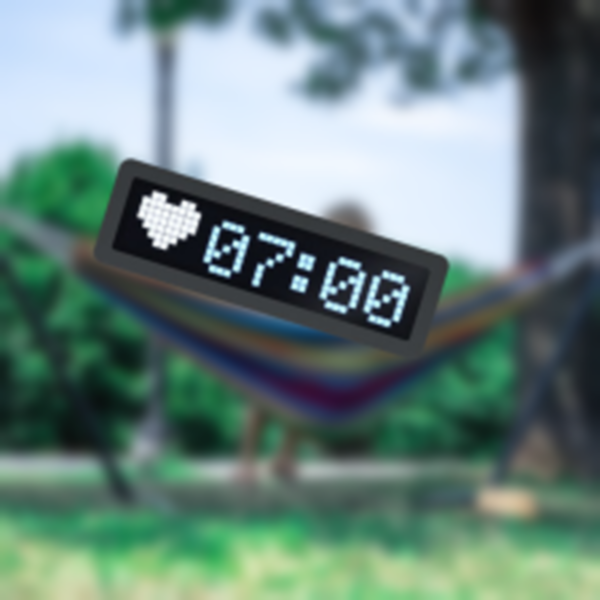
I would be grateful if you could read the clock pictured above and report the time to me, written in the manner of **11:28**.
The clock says **7:00**
